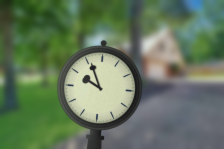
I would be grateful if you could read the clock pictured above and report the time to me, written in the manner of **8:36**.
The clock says **9:56**
